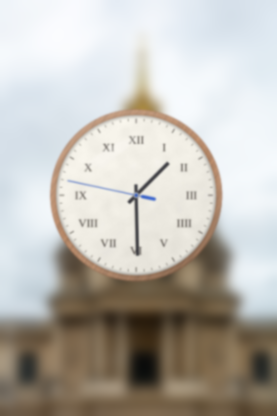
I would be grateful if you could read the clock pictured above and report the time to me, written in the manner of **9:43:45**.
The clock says **1:29:47**
